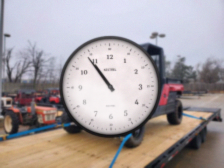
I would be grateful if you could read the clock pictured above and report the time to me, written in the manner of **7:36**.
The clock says **10:54**
